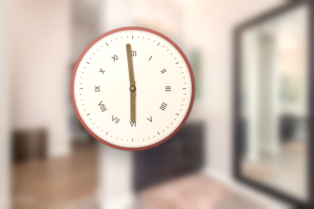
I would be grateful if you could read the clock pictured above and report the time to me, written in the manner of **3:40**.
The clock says **5:59**
